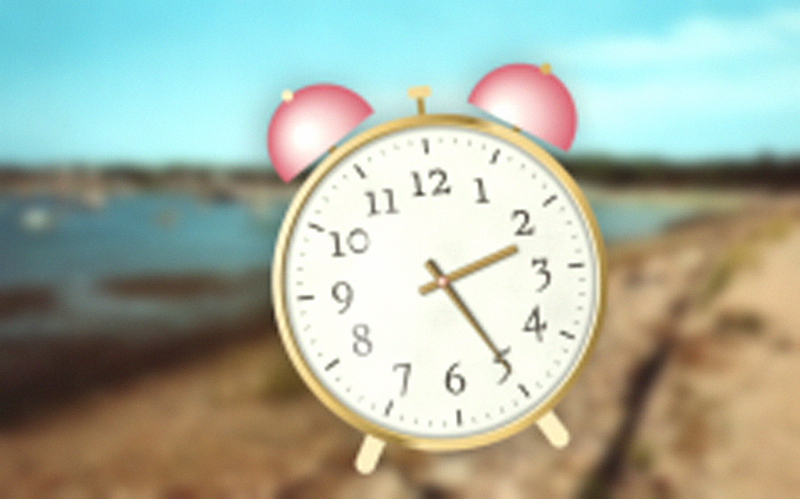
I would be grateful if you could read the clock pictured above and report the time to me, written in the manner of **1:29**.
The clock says **2:25**
